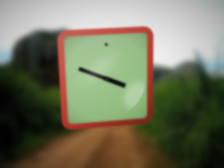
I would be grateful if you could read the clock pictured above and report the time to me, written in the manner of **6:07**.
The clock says **3:49**
